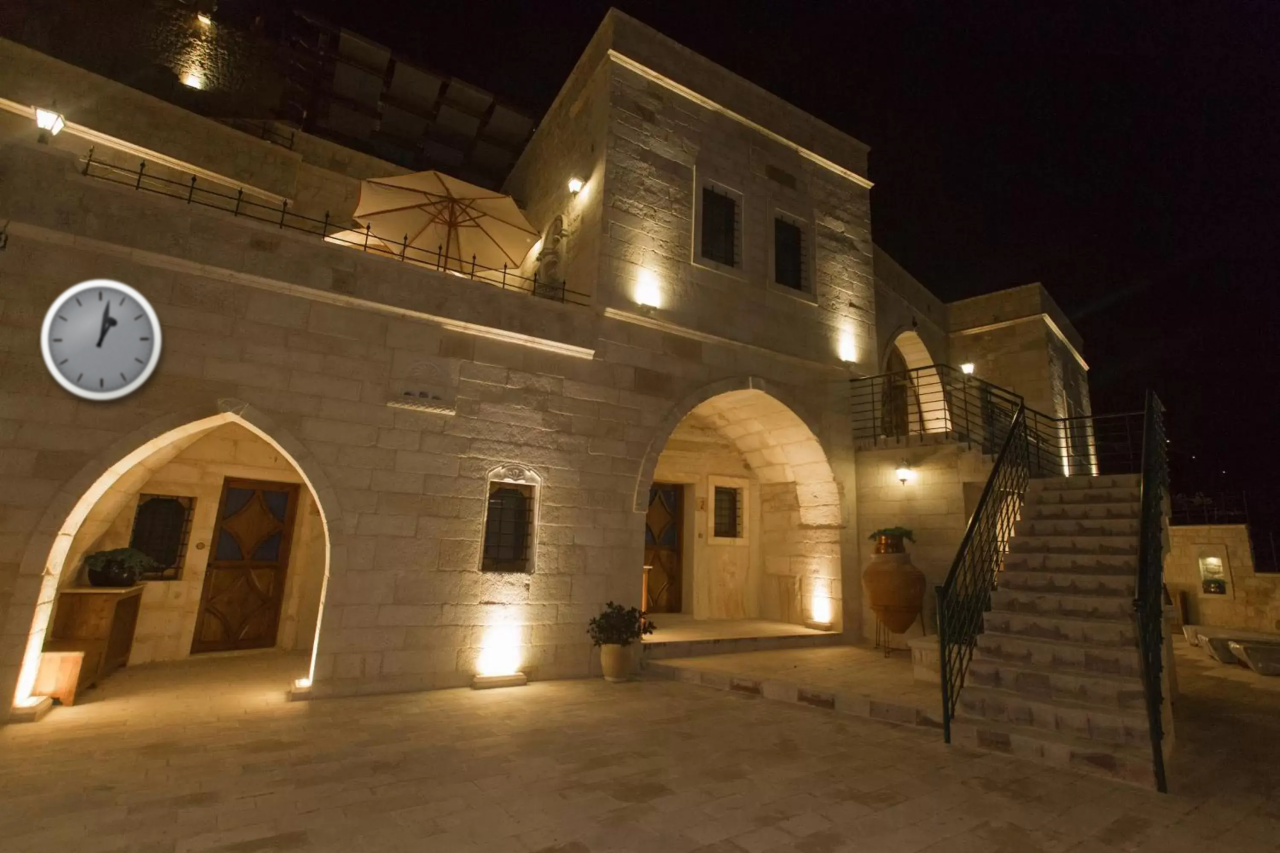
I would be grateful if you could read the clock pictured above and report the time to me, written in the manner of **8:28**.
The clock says **1:02**
